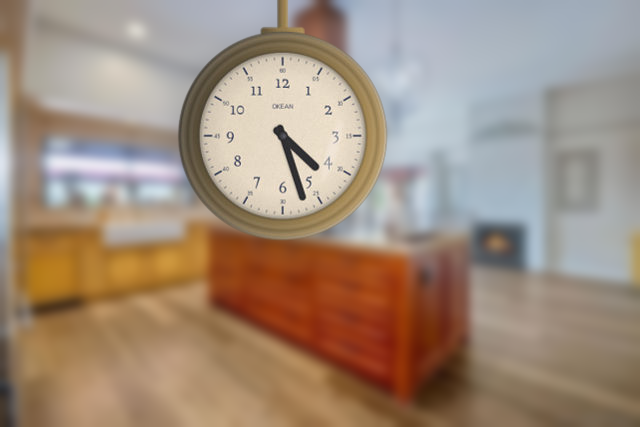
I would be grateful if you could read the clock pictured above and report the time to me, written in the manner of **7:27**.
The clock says **4:27**
